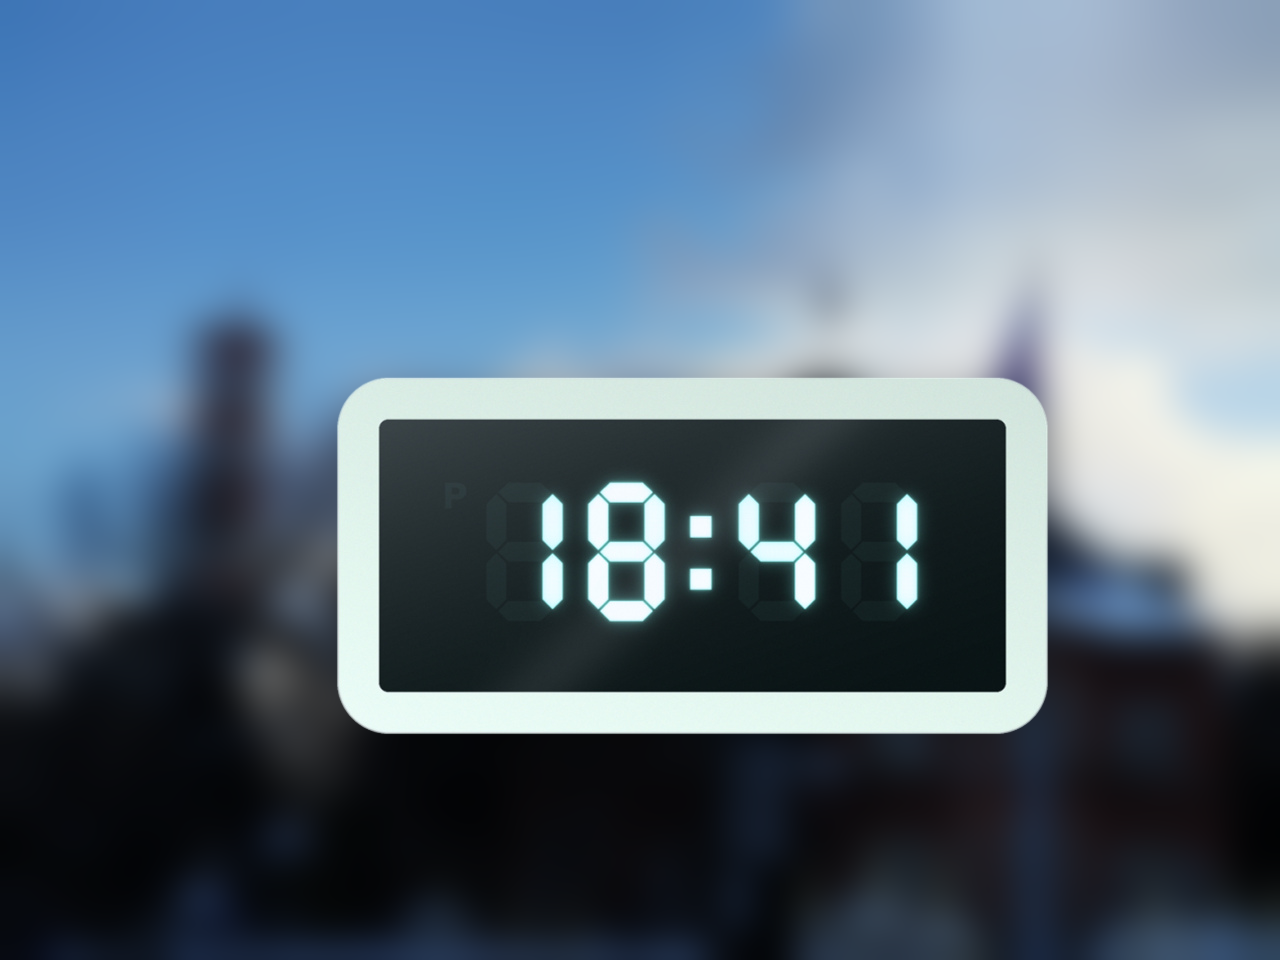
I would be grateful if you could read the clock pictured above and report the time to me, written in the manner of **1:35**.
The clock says **18:41**
